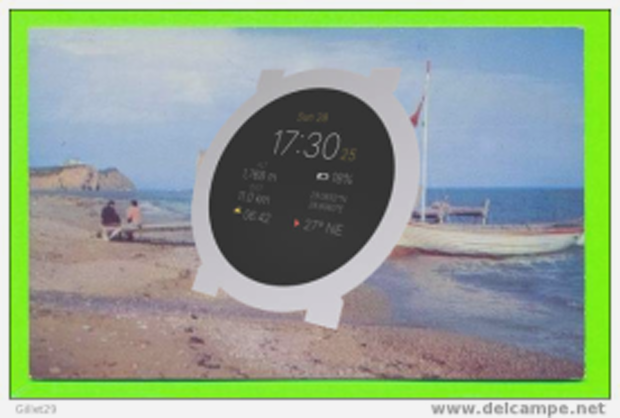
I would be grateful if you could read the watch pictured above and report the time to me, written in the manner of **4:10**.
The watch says **17:30**
